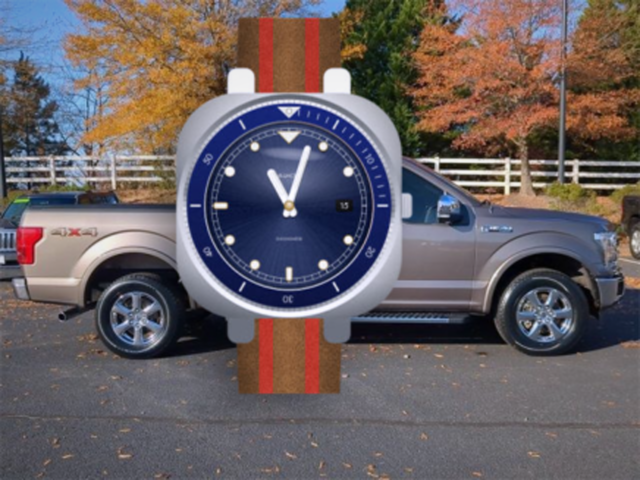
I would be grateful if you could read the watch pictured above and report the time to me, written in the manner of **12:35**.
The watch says **11:03**
